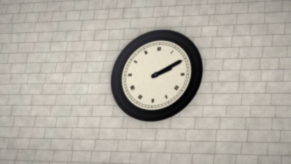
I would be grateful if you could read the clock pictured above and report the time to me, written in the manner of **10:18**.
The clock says **2:10**
